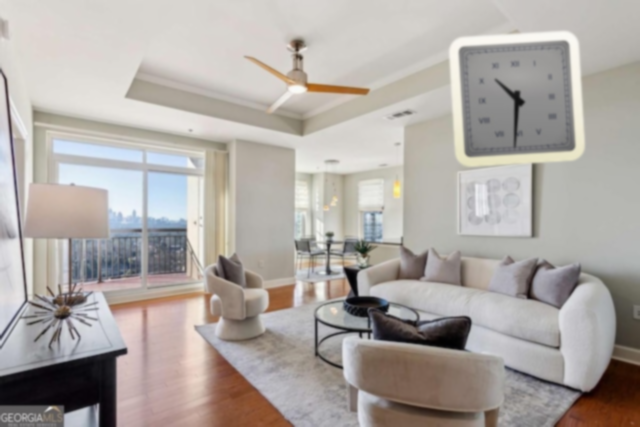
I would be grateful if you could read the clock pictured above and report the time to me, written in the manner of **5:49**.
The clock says **10:31**
